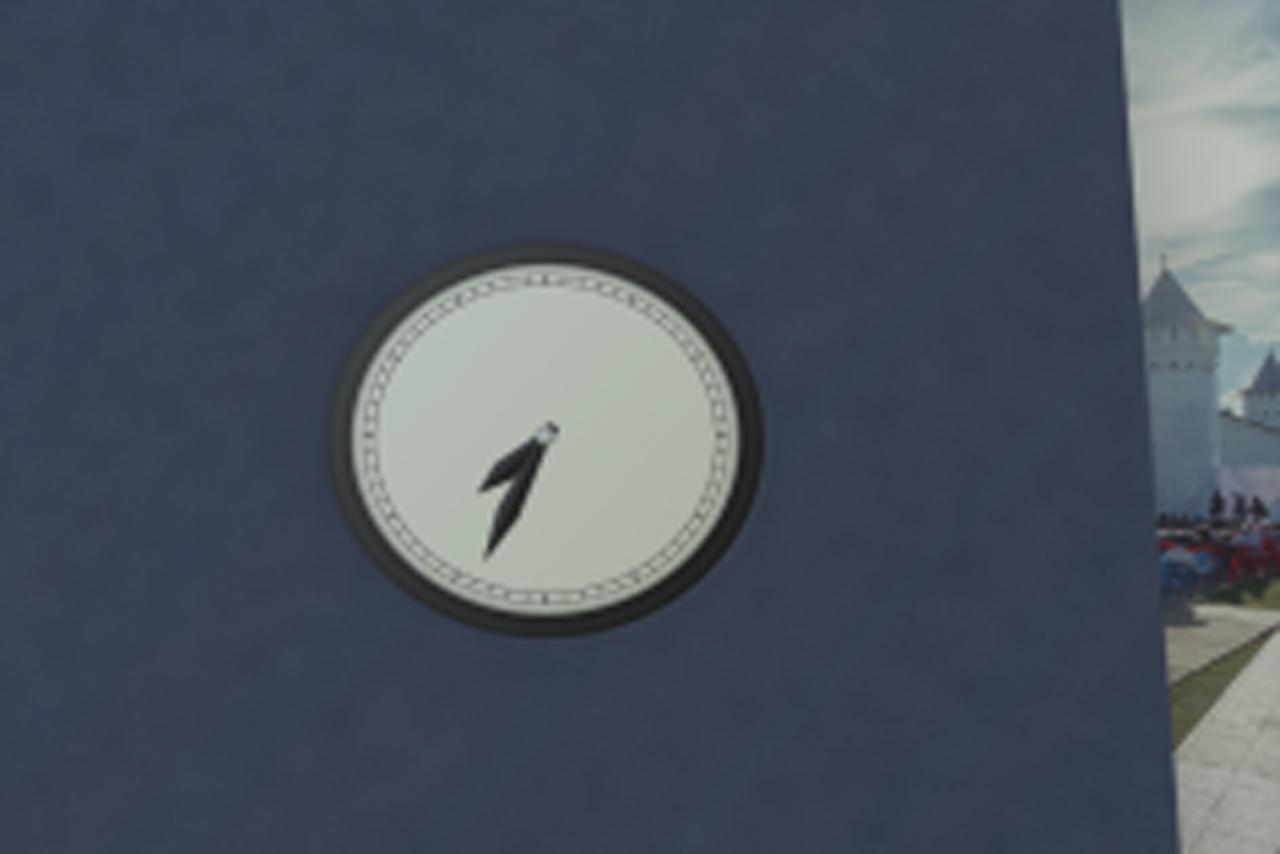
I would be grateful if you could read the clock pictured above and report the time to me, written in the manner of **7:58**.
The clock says **7:34**
